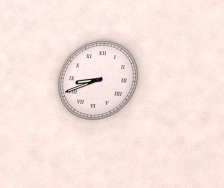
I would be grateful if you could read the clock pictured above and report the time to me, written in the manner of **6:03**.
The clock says **8:41**
